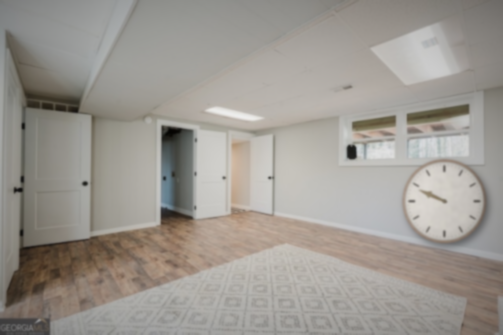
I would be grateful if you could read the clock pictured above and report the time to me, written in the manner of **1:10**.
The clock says **9:49**
